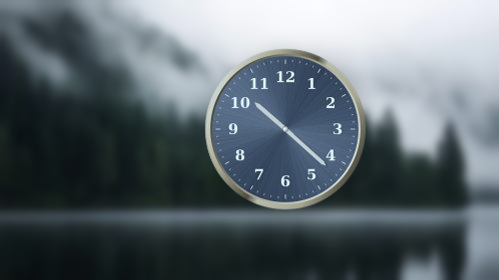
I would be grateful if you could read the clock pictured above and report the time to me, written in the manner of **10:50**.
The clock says **10:22**
